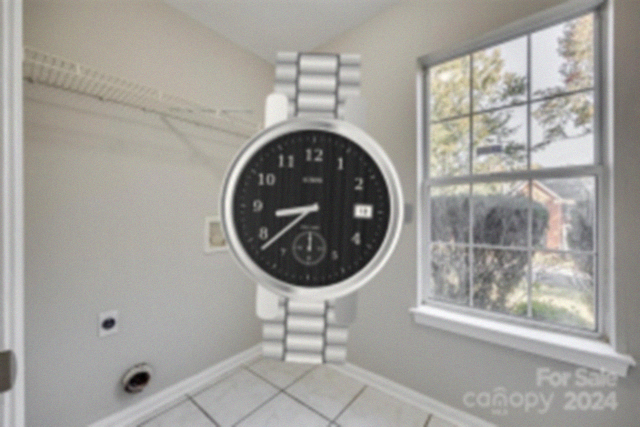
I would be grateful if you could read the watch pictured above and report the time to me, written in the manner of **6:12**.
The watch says **8:38**
